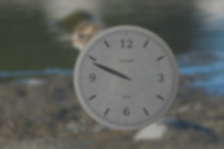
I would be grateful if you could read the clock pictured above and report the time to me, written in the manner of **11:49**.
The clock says **9:49**
